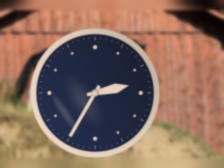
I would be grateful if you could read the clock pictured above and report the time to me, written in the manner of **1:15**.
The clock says **2:35**
